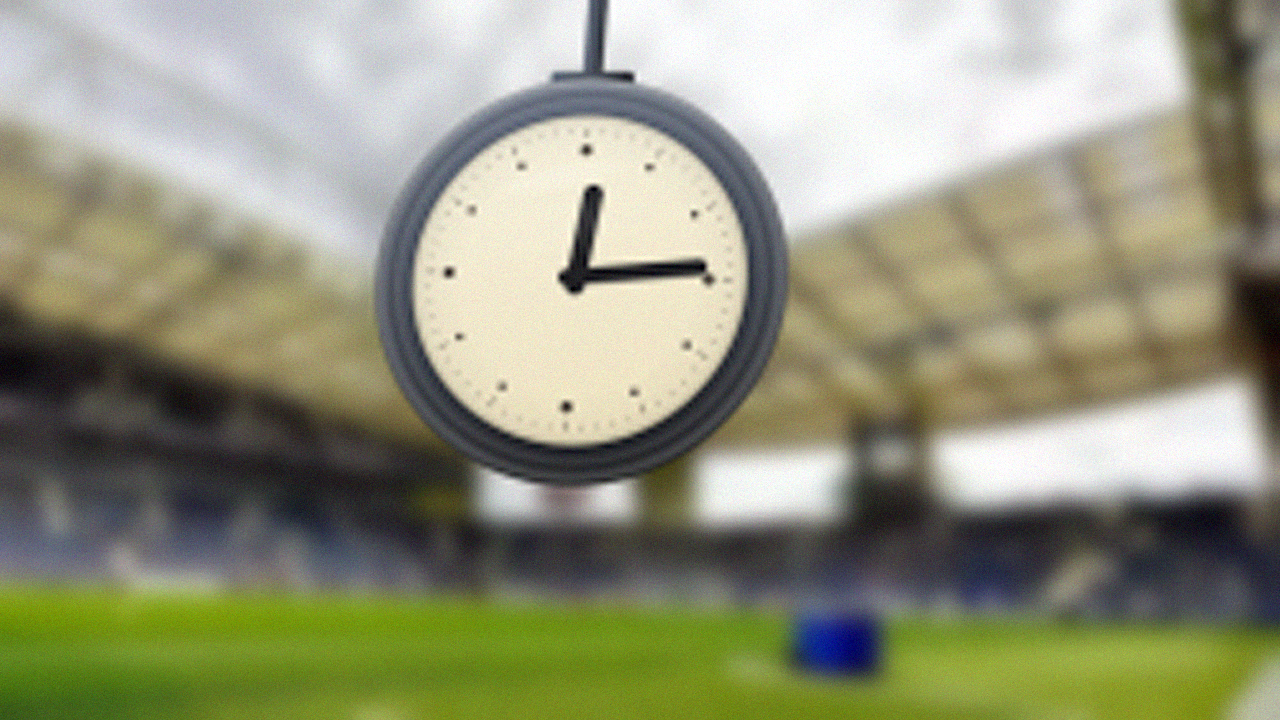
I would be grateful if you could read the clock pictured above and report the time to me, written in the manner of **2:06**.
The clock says **12:14**
